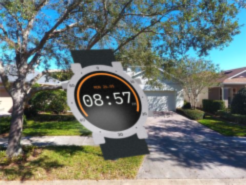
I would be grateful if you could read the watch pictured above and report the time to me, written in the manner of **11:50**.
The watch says **8:57**
